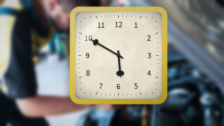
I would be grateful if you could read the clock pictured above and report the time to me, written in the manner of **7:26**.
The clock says **5:50**
